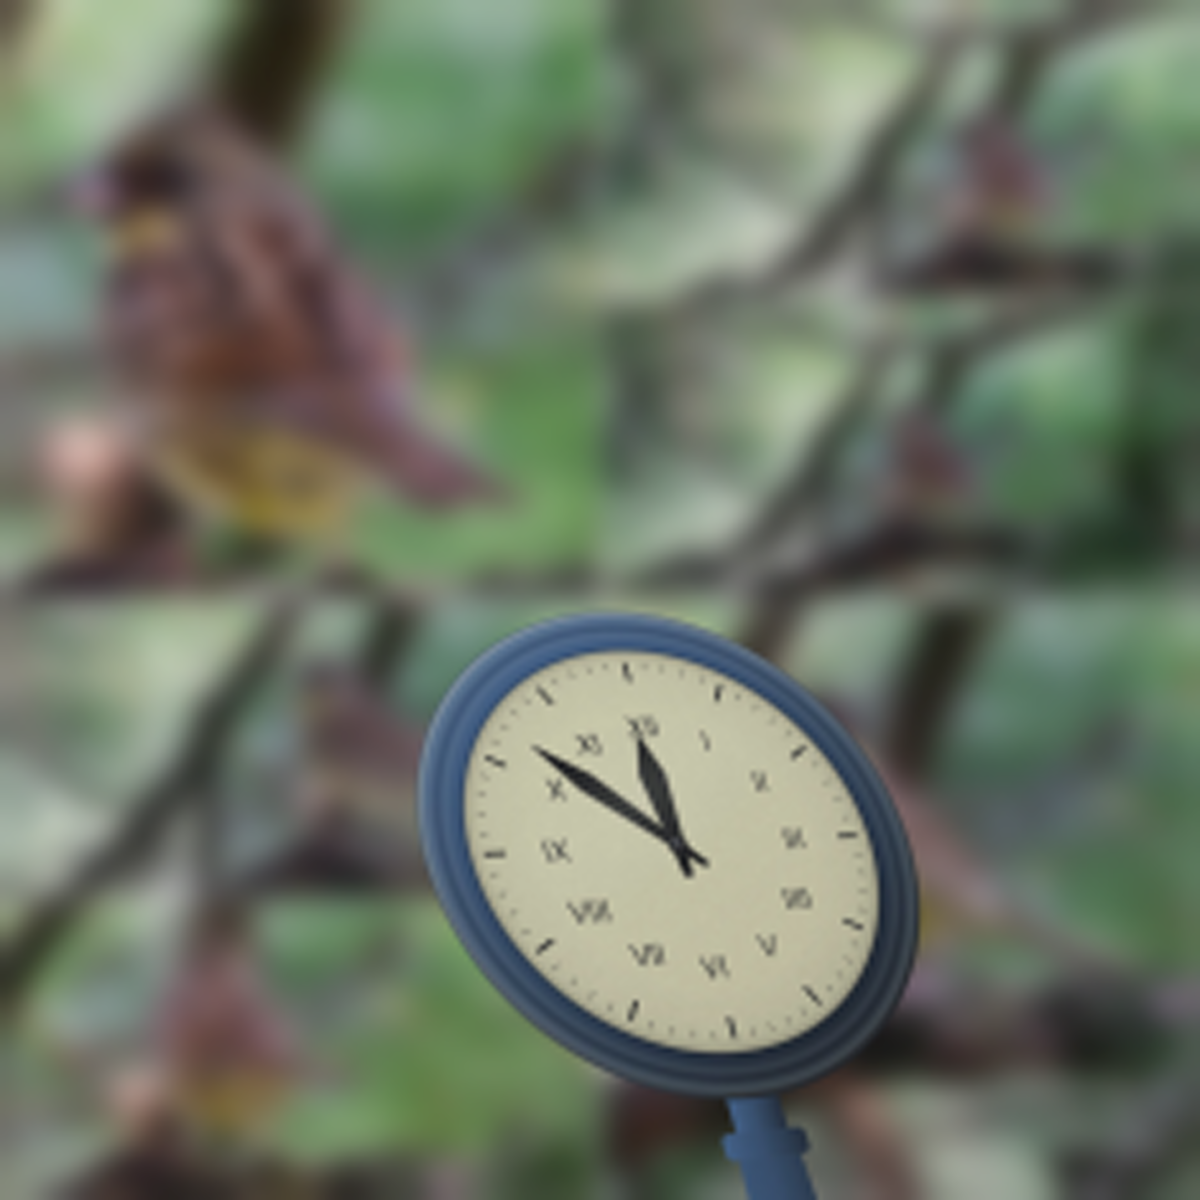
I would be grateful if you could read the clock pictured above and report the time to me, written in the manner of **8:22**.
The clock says **11:52**
